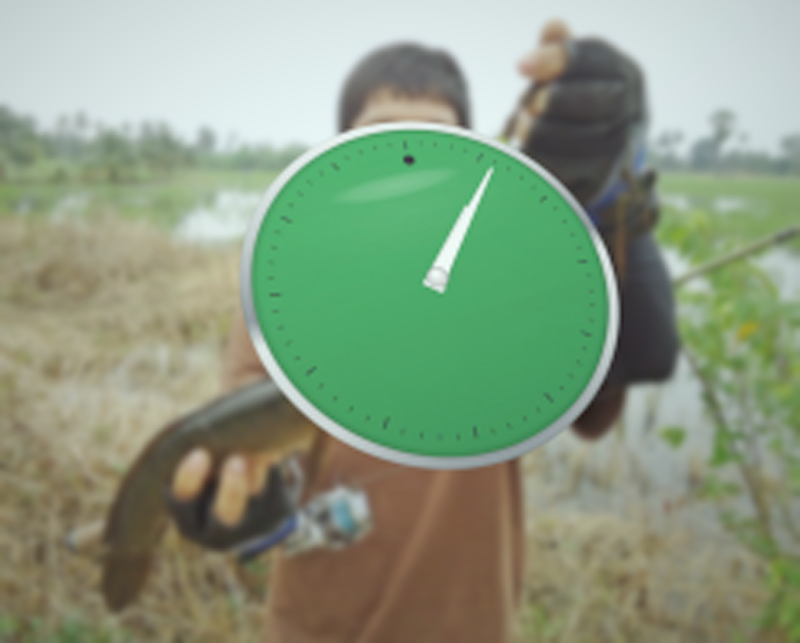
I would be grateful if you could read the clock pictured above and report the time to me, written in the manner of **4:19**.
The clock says **1:06**
